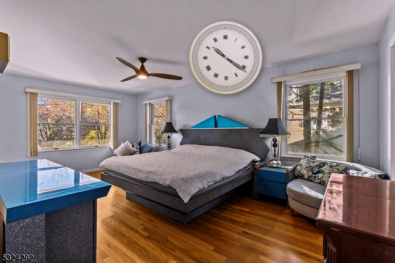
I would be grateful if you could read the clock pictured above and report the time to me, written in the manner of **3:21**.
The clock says **10:21**
